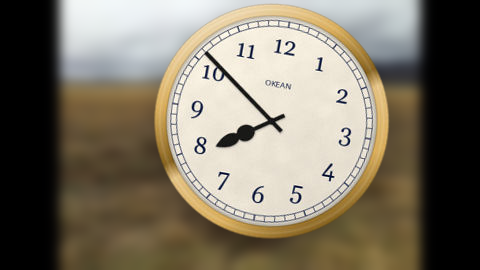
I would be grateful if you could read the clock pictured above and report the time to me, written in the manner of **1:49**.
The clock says **7:51**
